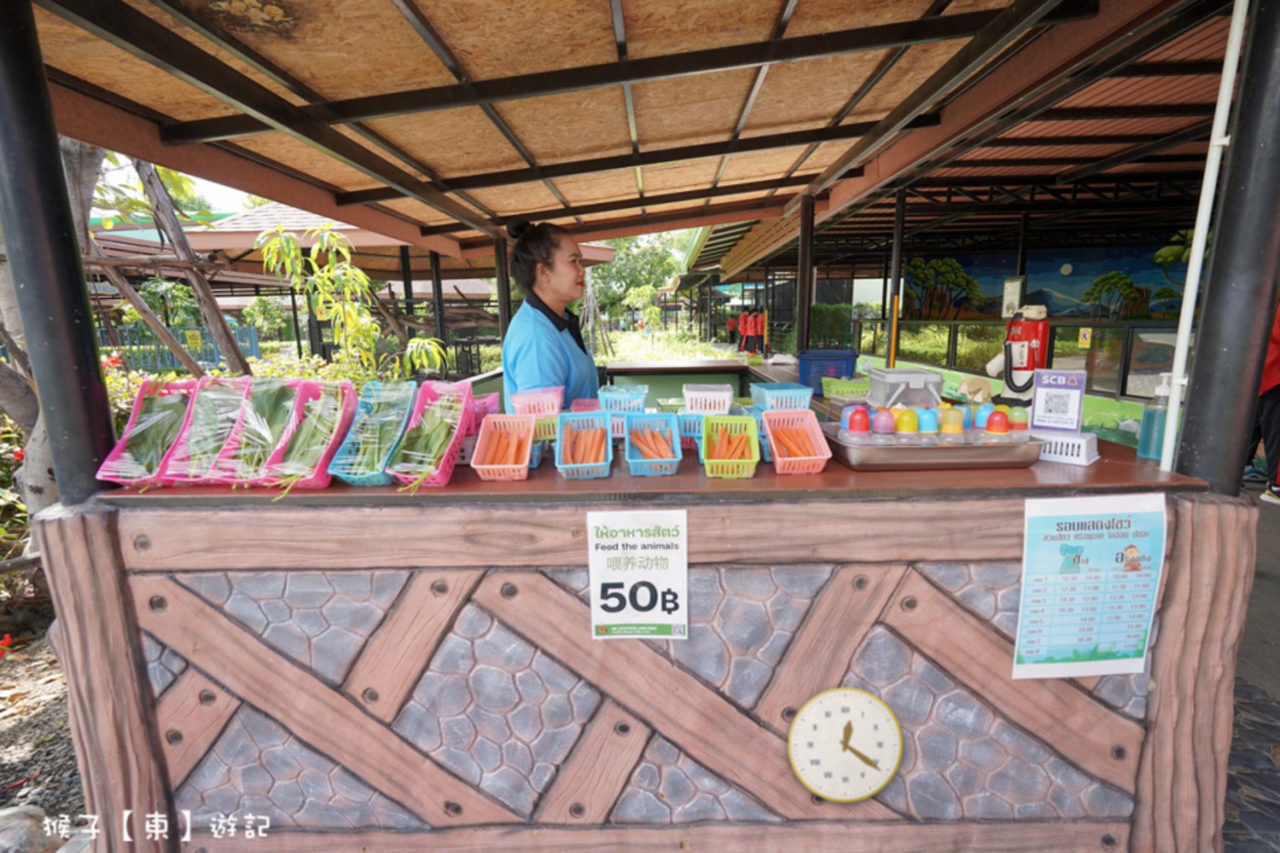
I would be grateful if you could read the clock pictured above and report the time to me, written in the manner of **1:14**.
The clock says **12:21**
